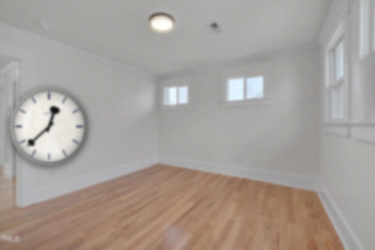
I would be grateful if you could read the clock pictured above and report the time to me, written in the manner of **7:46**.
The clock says **12:38**
